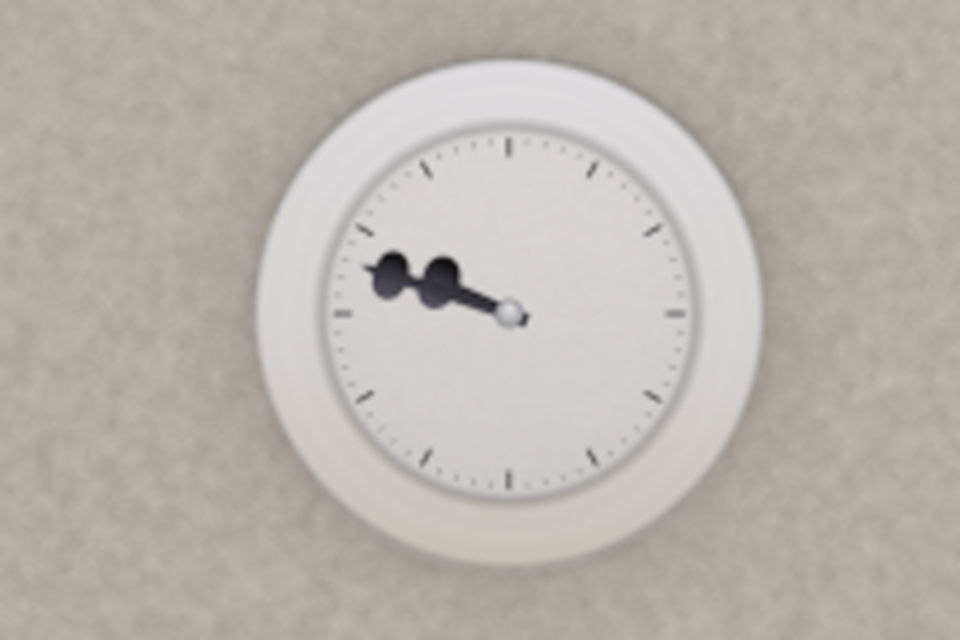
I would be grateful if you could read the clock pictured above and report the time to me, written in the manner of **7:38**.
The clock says **9:48**
